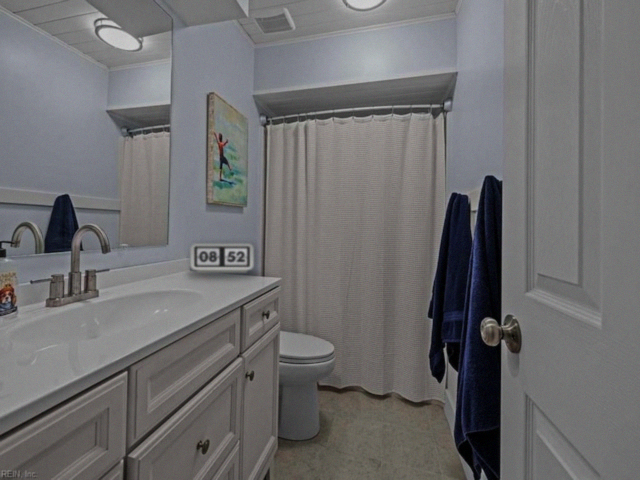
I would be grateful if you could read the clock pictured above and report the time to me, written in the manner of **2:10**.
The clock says **8:52**
